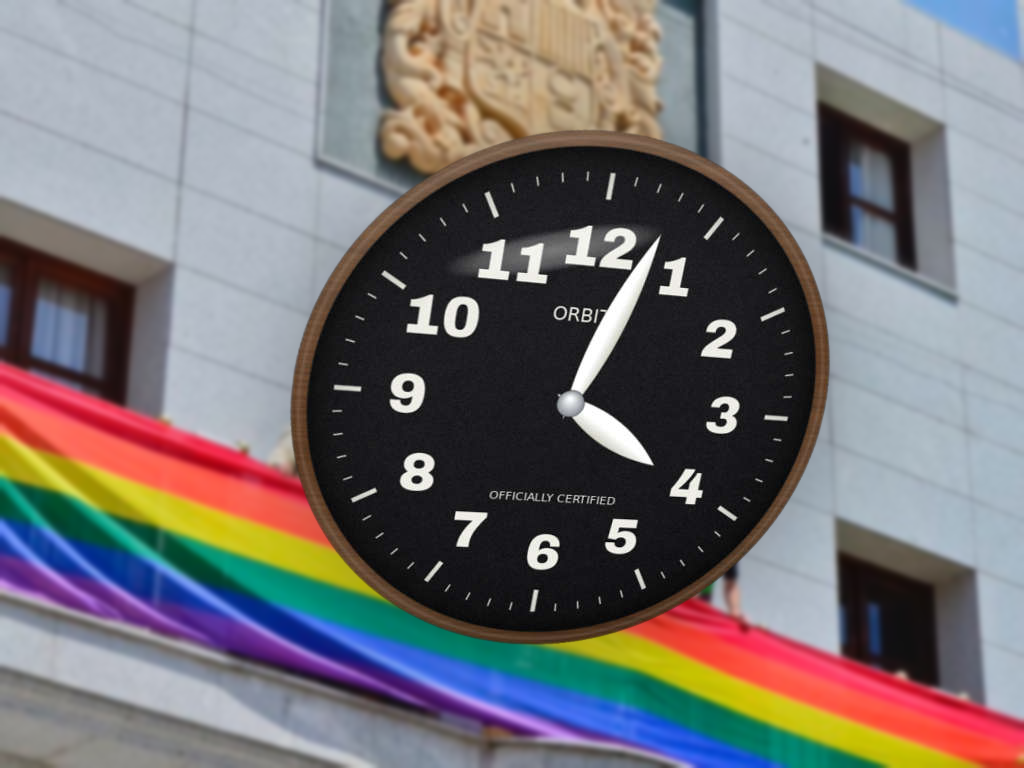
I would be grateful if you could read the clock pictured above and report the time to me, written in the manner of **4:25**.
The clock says **4:03**
